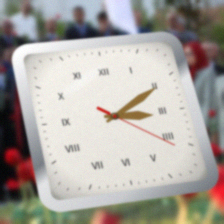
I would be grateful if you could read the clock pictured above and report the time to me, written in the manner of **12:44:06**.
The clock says **3:10:21**
